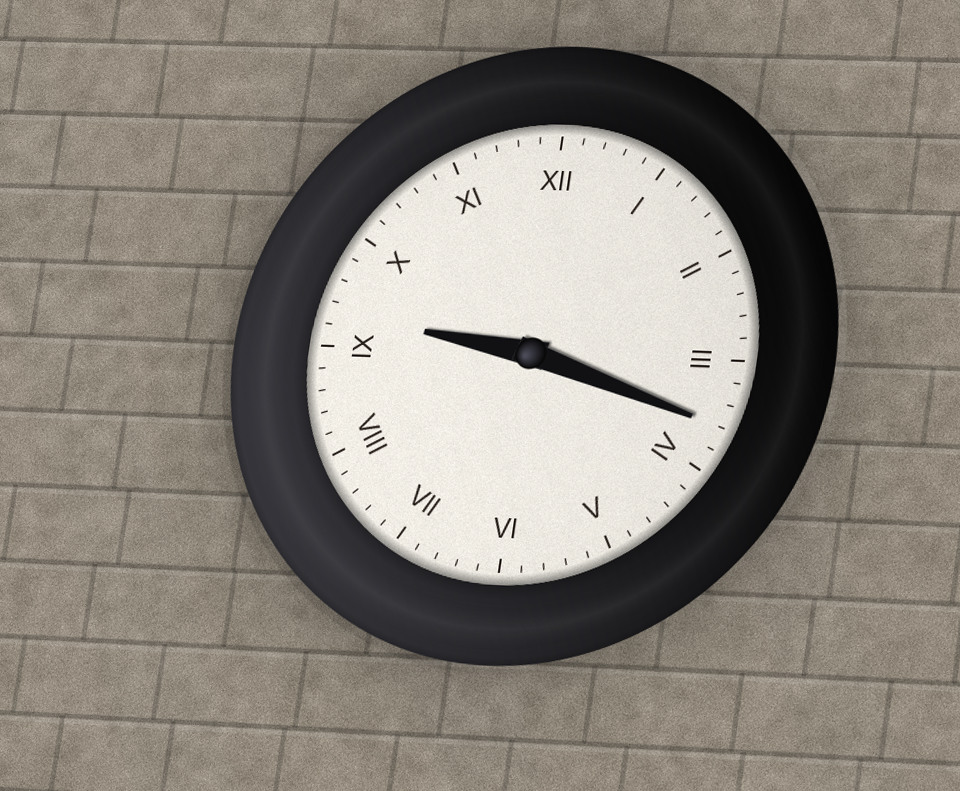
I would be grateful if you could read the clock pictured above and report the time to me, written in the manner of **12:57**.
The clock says **9:18**
